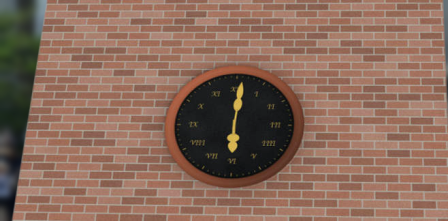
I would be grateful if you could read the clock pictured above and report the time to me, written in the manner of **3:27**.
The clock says **6:01**
